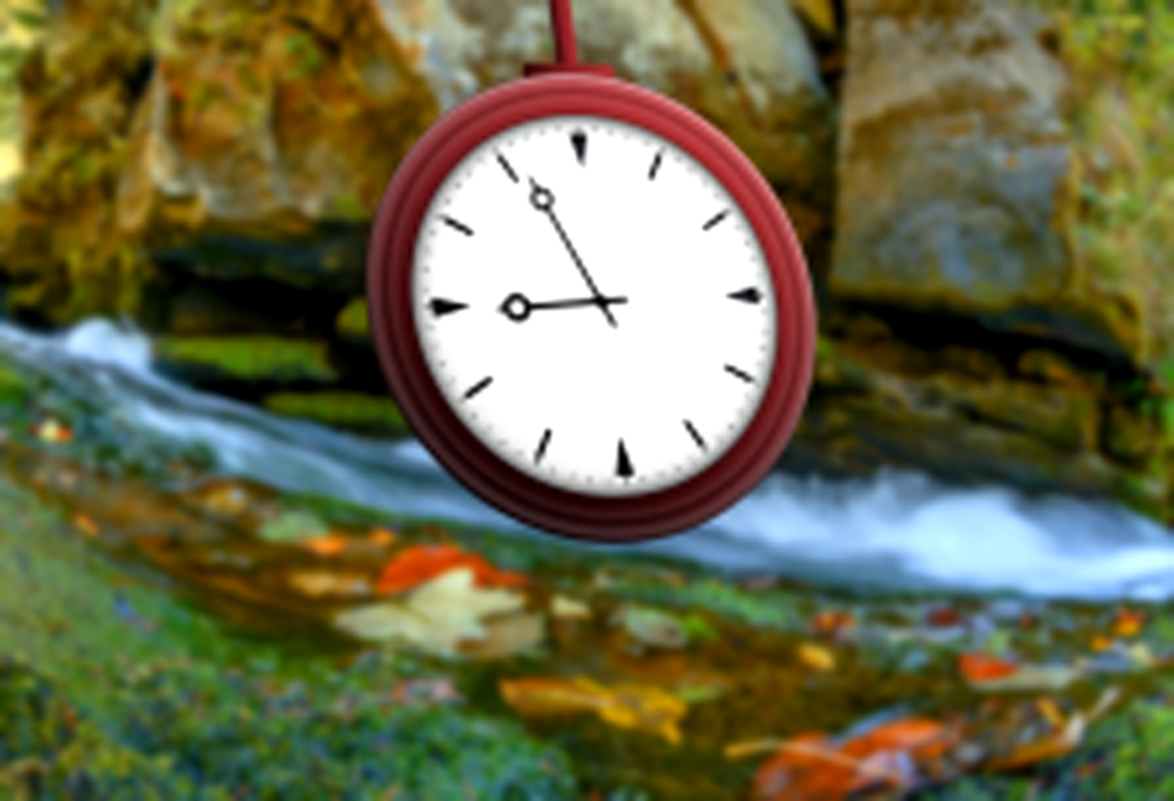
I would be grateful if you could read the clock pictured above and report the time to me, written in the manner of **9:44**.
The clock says **8:56**
